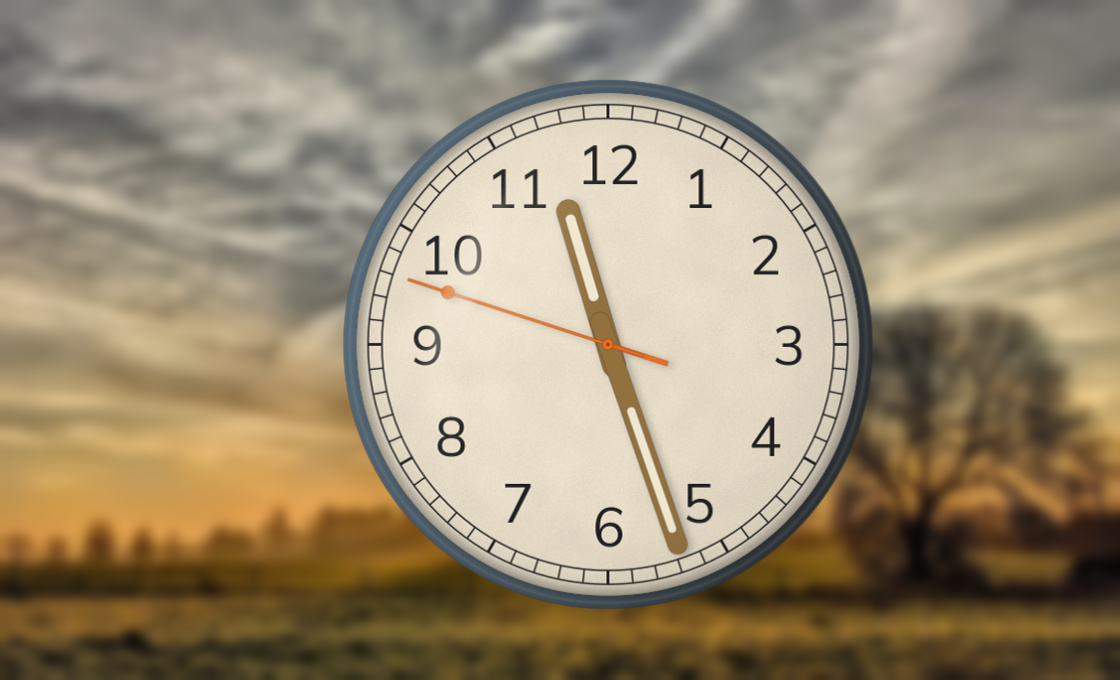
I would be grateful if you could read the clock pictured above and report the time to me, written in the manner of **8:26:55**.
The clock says **11:26:48**
